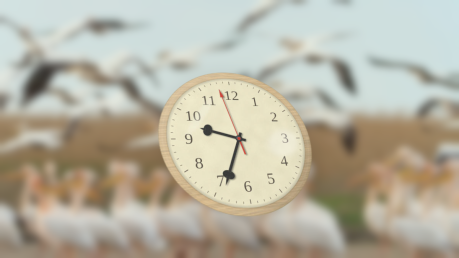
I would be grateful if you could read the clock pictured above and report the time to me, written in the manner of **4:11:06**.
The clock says **9:33:58**
